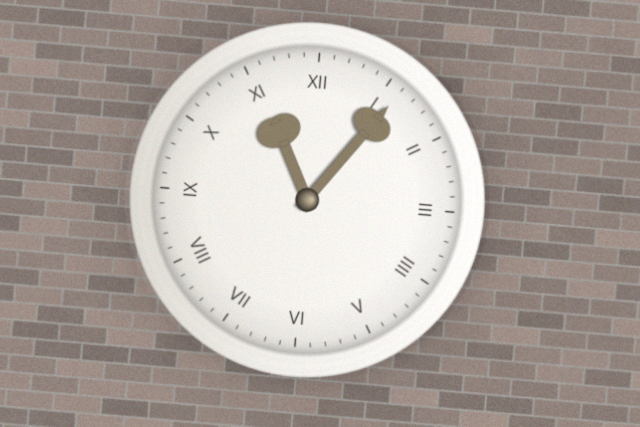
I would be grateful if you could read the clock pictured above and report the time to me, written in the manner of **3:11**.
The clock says **11:06**
